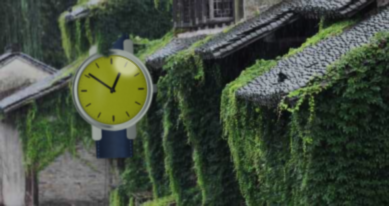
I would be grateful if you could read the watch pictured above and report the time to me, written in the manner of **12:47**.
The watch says **12:51**
